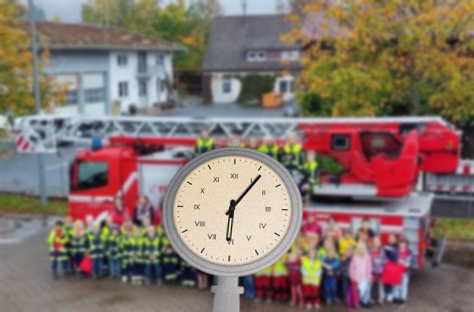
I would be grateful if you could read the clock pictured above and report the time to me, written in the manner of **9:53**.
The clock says **6:06**
